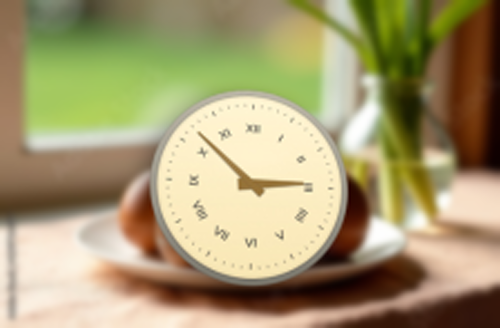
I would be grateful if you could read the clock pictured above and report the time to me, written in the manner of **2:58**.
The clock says **2:52**
